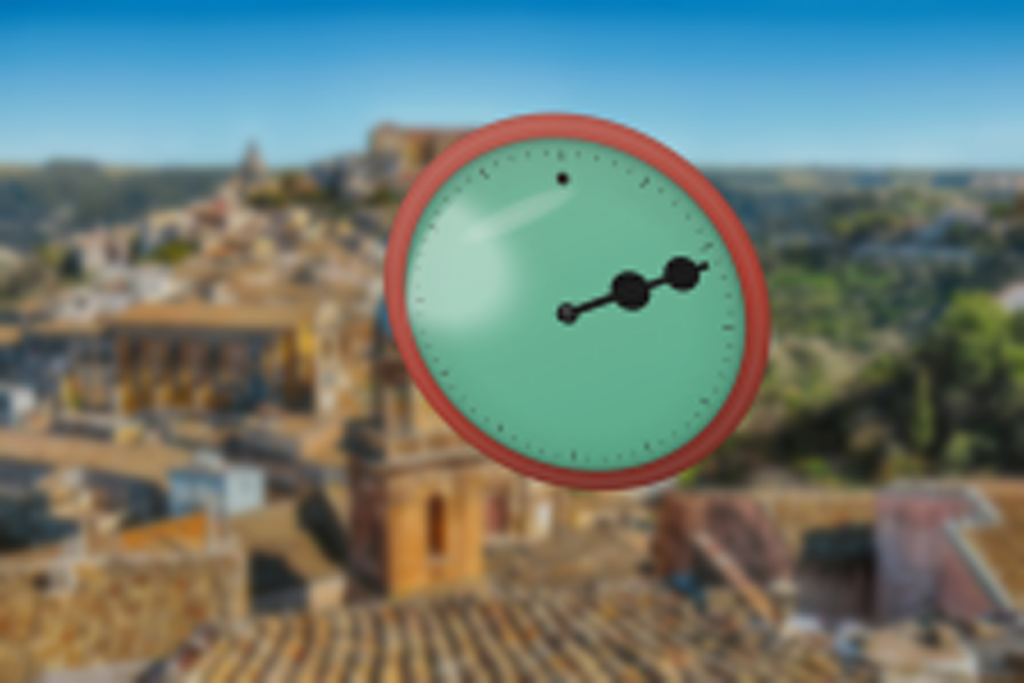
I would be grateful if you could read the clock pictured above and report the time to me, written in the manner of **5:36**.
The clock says **2:11**
